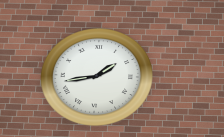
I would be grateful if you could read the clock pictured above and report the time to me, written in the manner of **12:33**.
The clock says **1:43**
